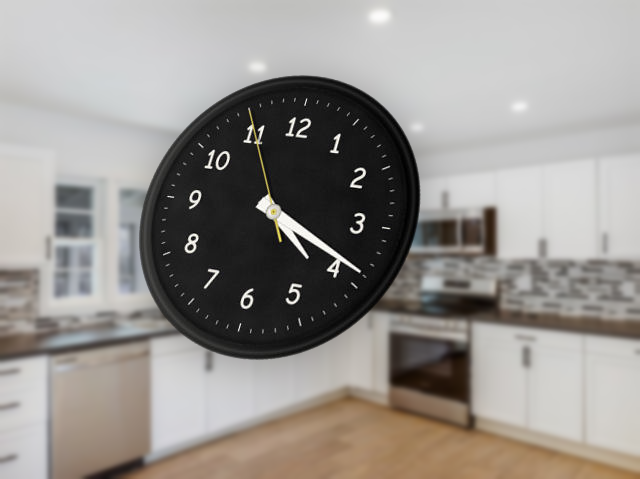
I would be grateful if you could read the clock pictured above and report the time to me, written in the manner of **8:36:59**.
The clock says **4:18:55**
